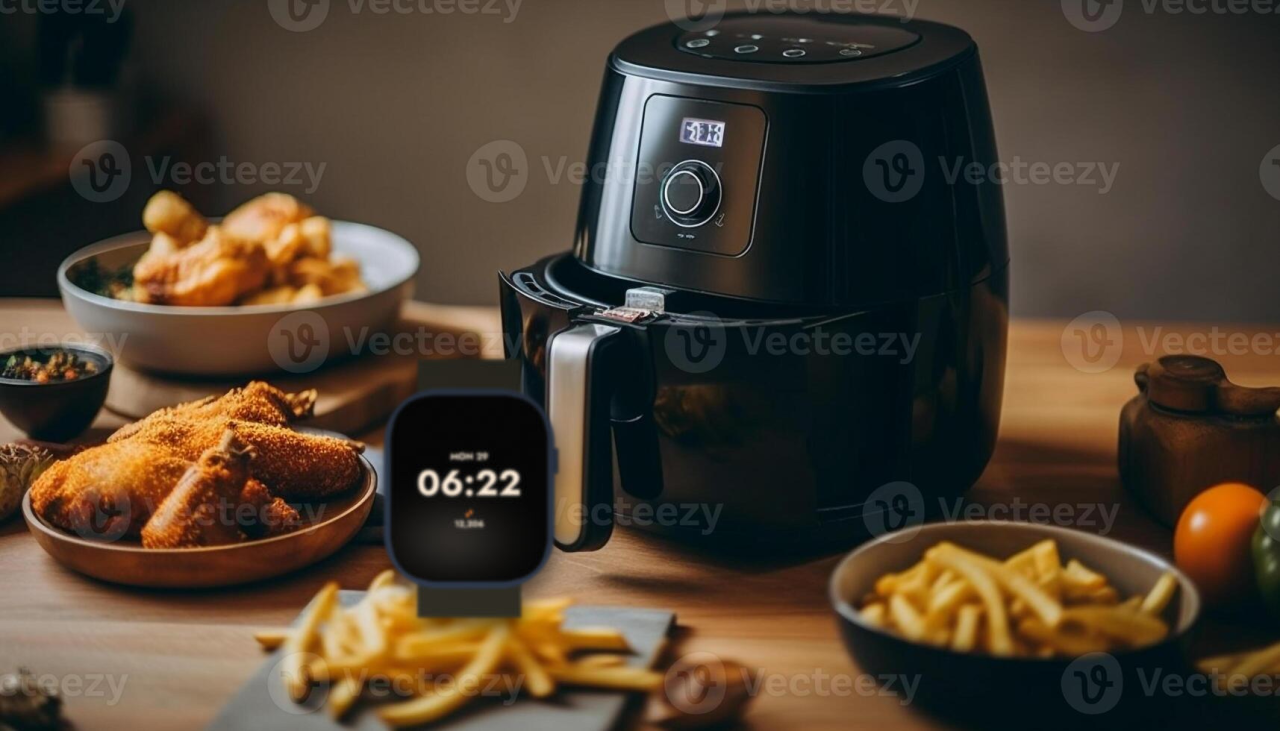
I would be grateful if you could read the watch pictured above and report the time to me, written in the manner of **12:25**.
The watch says **6:22**
